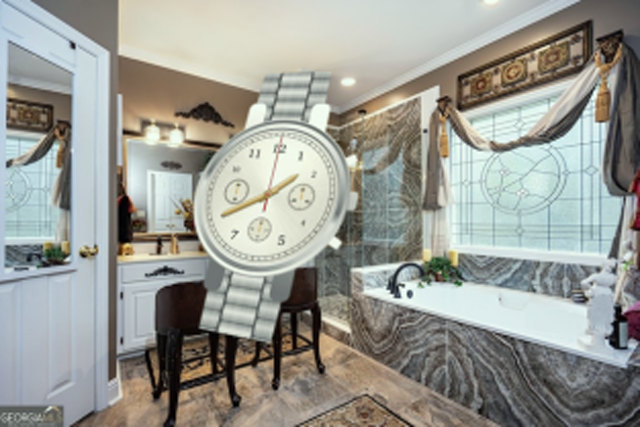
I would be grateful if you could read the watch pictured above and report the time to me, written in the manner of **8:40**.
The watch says **1:40**
